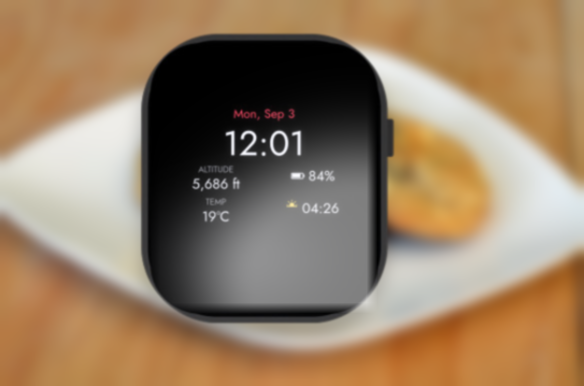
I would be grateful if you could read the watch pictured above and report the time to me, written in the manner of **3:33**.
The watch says **12:01**
